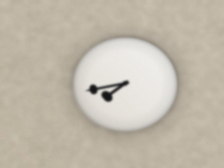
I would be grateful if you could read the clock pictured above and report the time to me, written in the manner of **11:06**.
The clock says **7:43**
